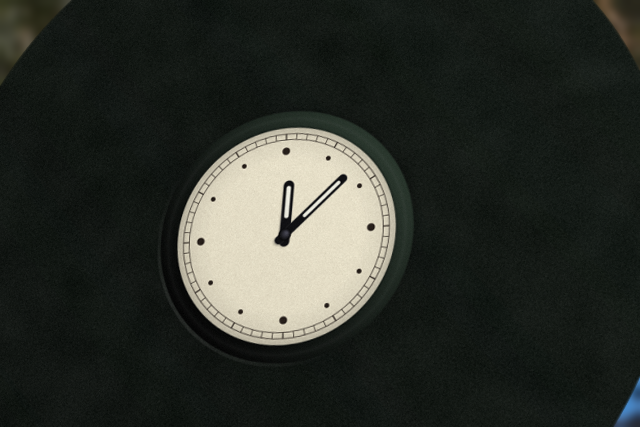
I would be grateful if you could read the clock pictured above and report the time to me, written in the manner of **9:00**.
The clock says **12:08**
